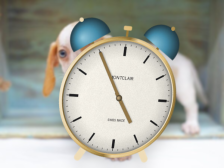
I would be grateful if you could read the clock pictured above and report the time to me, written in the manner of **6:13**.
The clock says **4:55**
